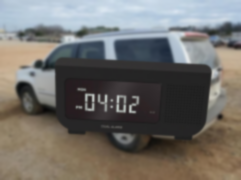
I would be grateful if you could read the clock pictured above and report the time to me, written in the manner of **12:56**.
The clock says **4:02**
